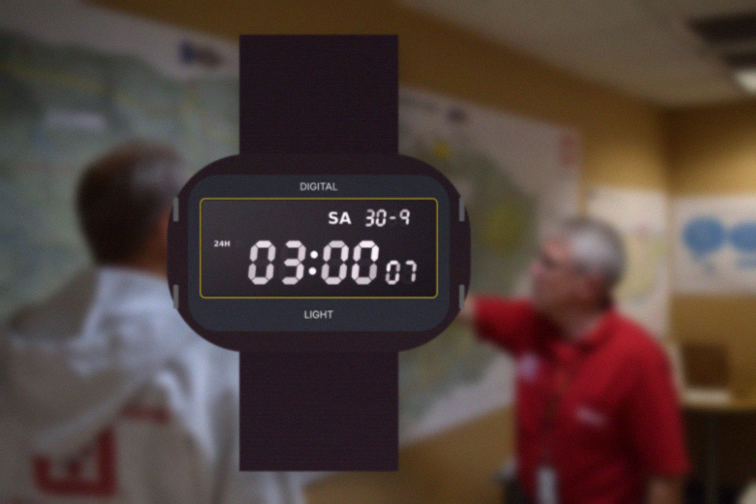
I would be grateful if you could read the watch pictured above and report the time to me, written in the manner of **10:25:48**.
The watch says **3:00:07**
